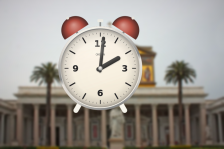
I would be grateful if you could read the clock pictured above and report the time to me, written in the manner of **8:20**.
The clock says **2:01**
